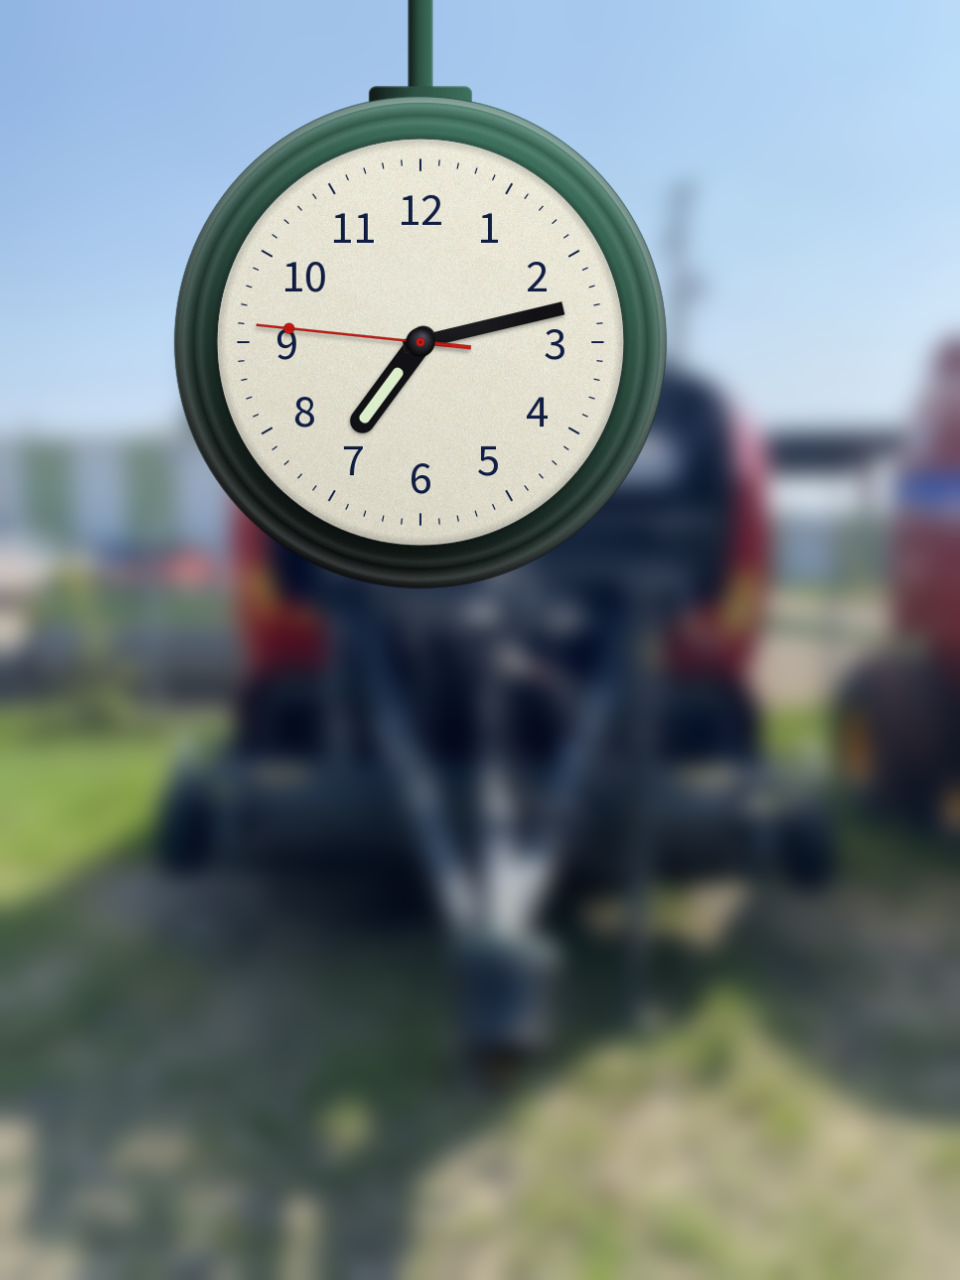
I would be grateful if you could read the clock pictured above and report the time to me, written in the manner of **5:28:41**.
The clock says **7:12:46**
